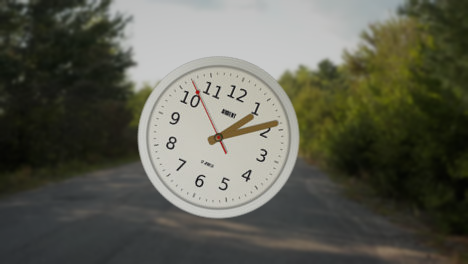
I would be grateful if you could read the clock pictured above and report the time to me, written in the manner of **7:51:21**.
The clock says **1:08:52**
